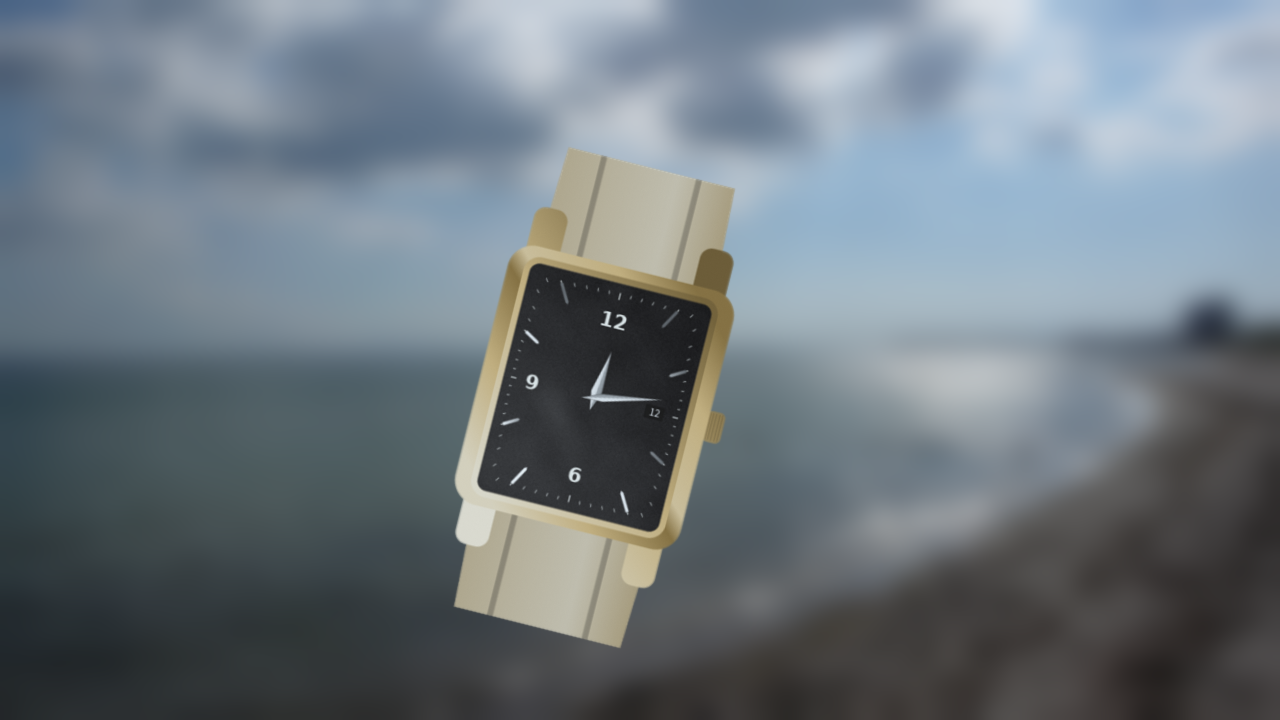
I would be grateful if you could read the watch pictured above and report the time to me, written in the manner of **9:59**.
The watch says **12:13**
